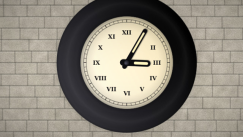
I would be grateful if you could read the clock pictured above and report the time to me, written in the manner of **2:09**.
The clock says **3:05**
